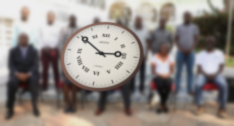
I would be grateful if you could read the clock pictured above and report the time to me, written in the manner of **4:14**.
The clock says **2:51**
